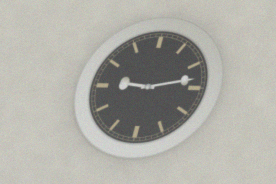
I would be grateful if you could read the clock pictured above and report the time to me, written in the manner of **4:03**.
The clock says **9:13**
